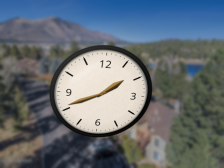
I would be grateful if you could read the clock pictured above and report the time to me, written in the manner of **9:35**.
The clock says **1:41**
